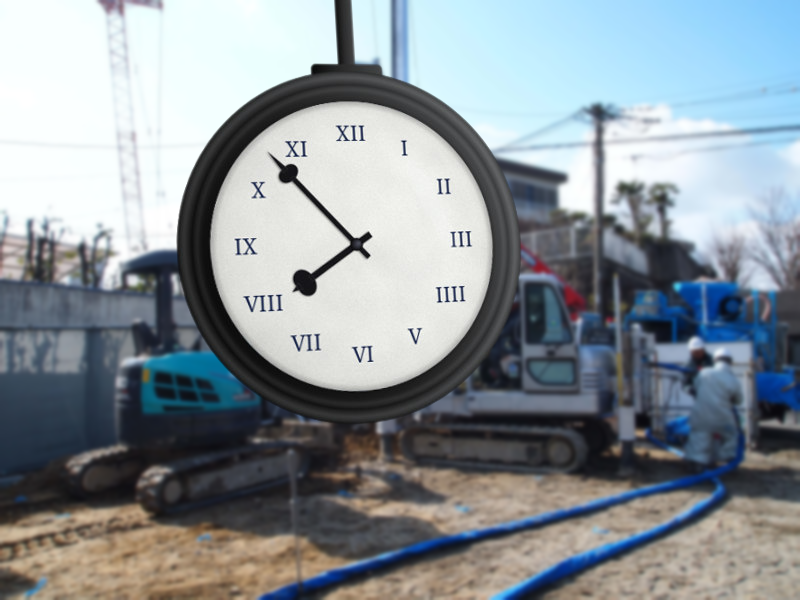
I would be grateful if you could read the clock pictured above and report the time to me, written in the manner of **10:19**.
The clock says **7:53**
